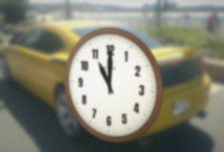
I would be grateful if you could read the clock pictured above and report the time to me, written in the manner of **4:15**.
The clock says **11:00**
